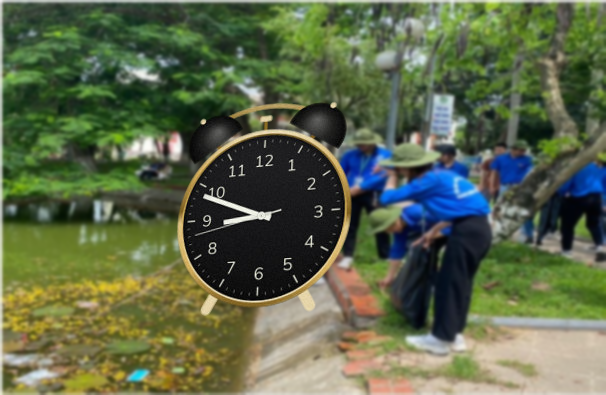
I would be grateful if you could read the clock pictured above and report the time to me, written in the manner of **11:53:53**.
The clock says **8:48:43**
